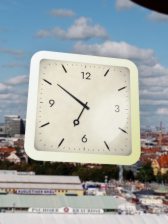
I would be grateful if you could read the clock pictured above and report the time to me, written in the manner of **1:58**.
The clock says **6:51**
